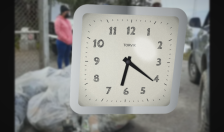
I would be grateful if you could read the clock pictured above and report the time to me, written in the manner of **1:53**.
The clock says **6:21**
